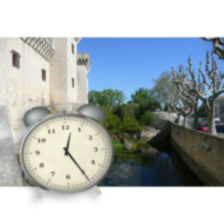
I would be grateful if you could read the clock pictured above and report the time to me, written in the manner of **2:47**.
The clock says **12:25**
